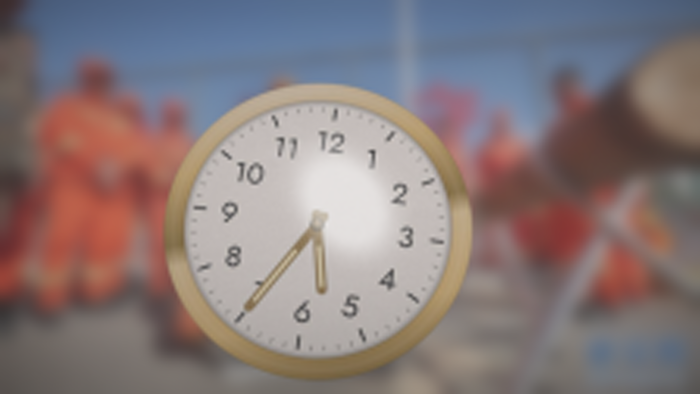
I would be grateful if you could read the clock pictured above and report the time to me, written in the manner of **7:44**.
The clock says **5:35**
